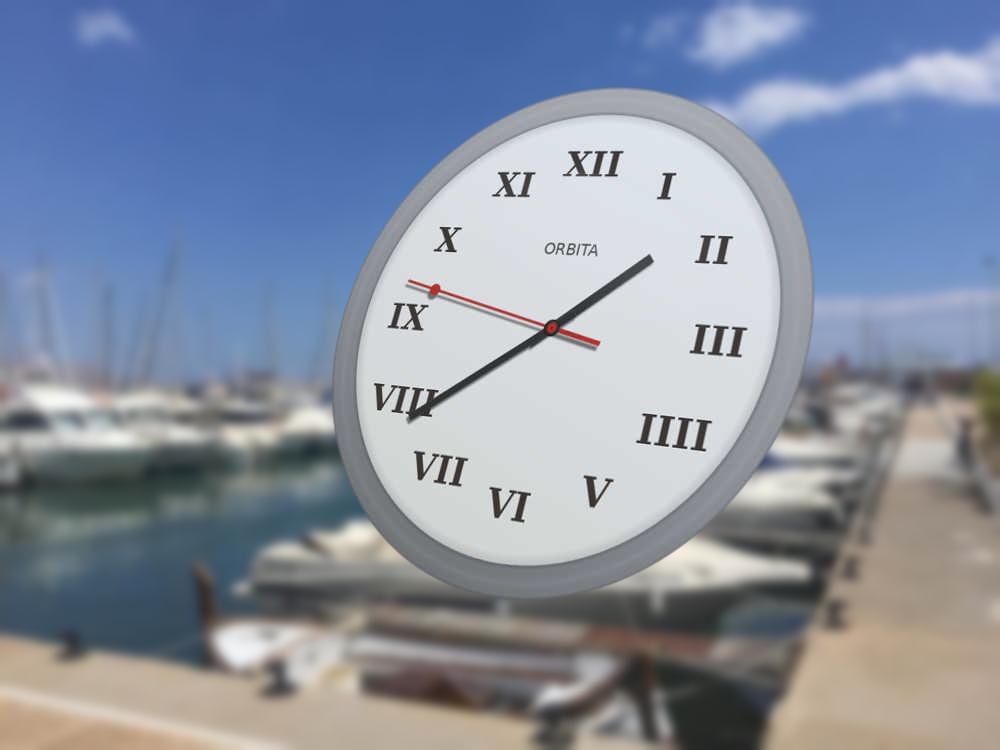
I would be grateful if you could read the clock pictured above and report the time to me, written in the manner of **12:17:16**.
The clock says **1:38:47**
